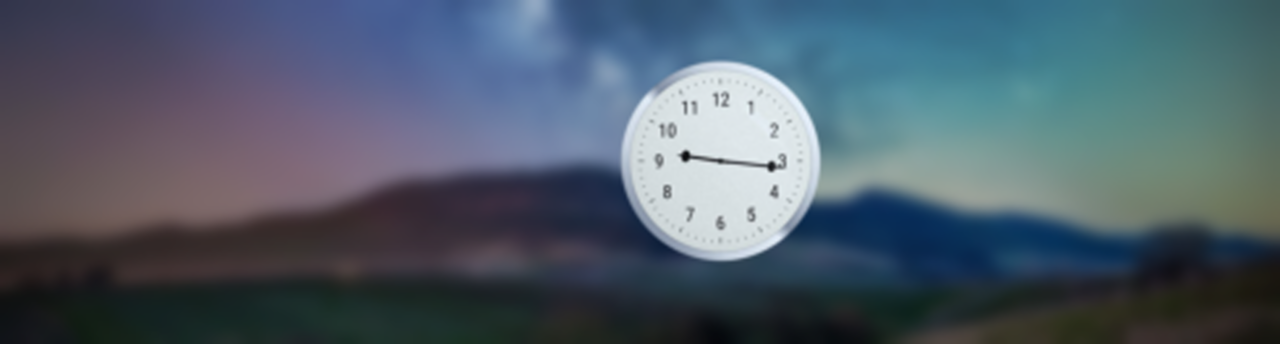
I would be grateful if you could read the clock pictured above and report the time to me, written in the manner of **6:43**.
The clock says **9:16**
